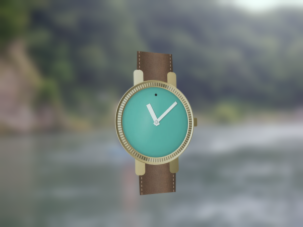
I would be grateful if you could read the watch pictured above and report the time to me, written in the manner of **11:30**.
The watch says **11:08**
